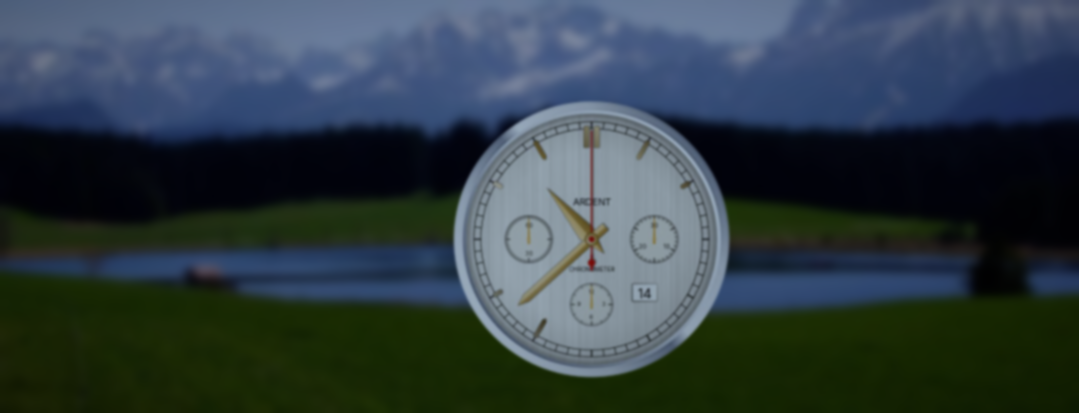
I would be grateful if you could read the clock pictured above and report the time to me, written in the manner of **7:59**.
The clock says **10:38**
